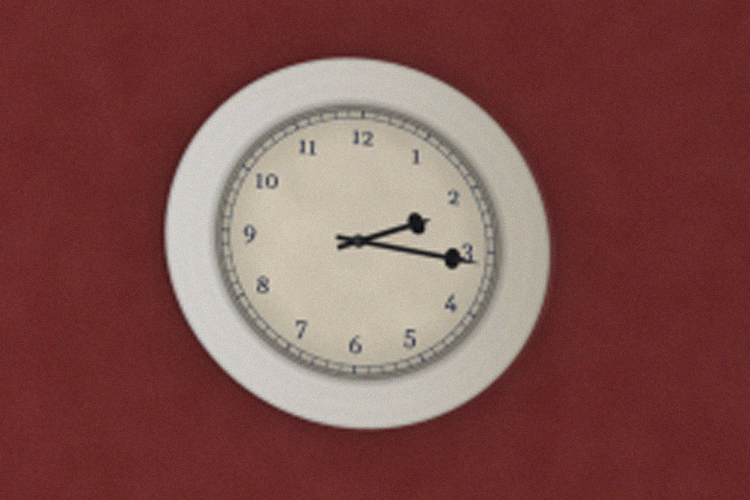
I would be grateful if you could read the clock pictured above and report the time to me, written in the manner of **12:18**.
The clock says **2:16**
